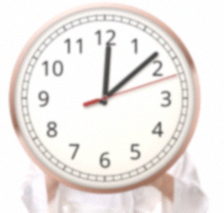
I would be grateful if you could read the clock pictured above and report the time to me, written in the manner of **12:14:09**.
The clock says **12:08:12**
